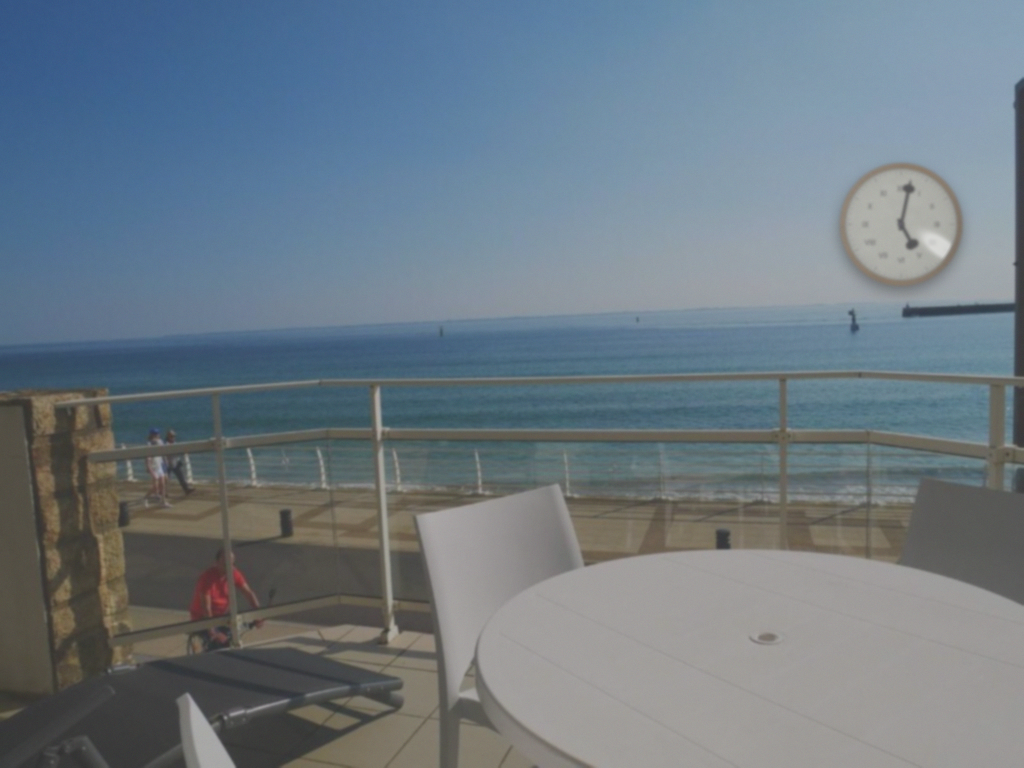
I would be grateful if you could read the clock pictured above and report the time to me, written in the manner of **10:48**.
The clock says **5:02**
